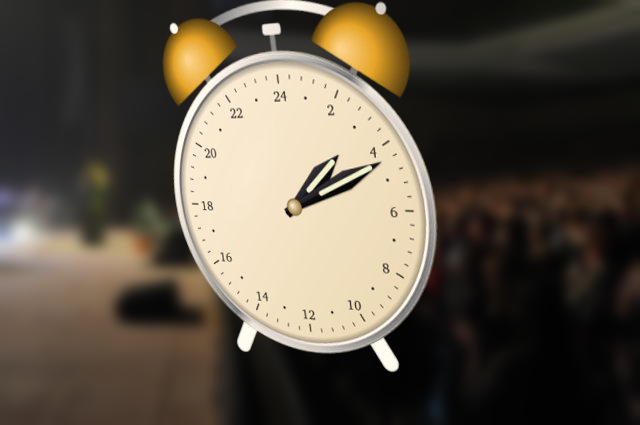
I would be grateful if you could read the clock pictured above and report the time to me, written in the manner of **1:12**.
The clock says **3:11**
